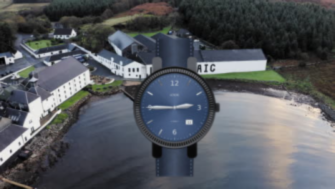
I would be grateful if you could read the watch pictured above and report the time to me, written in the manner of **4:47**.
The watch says **2:45**
